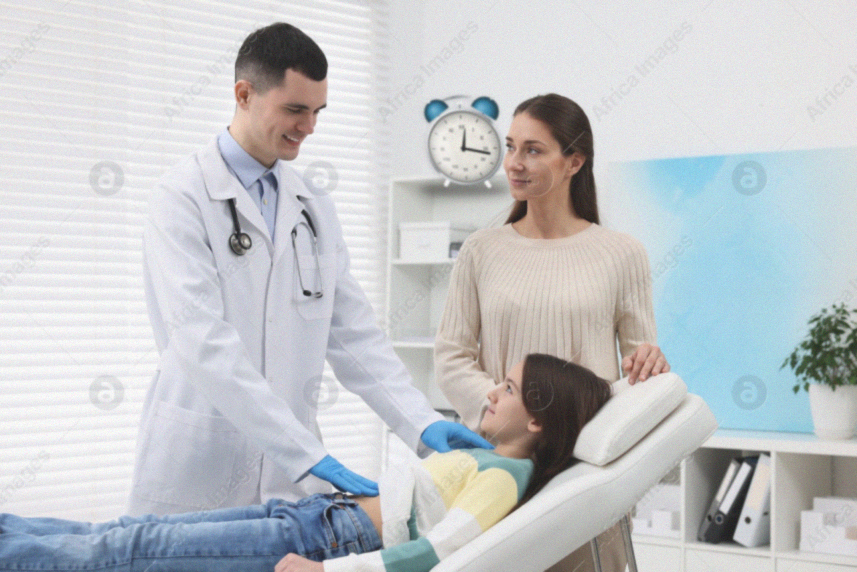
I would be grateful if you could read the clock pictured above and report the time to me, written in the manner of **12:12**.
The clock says **12:17**
